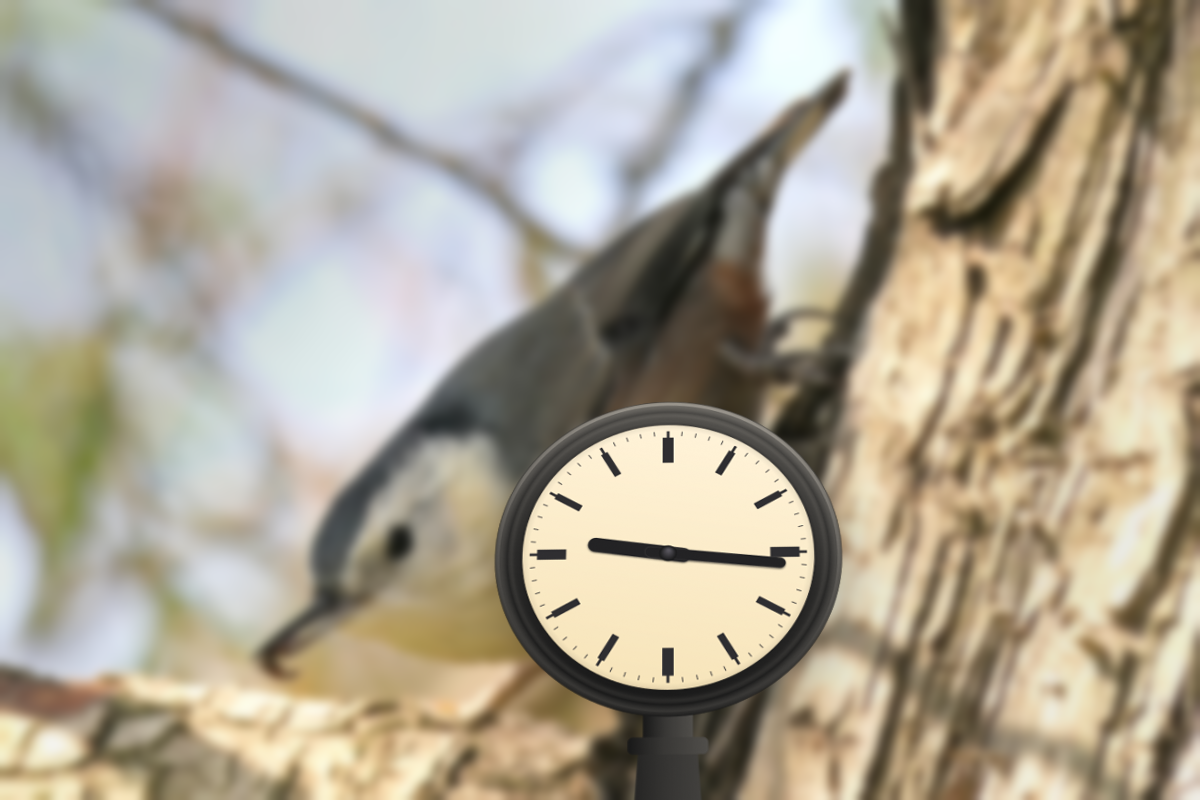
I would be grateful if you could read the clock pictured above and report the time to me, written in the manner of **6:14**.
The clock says **9:16**
